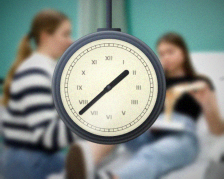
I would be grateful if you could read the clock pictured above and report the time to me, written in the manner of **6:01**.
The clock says **1:38**
